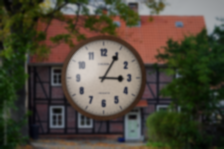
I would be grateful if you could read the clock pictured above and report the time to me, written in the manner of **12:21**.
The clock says **3:05**
